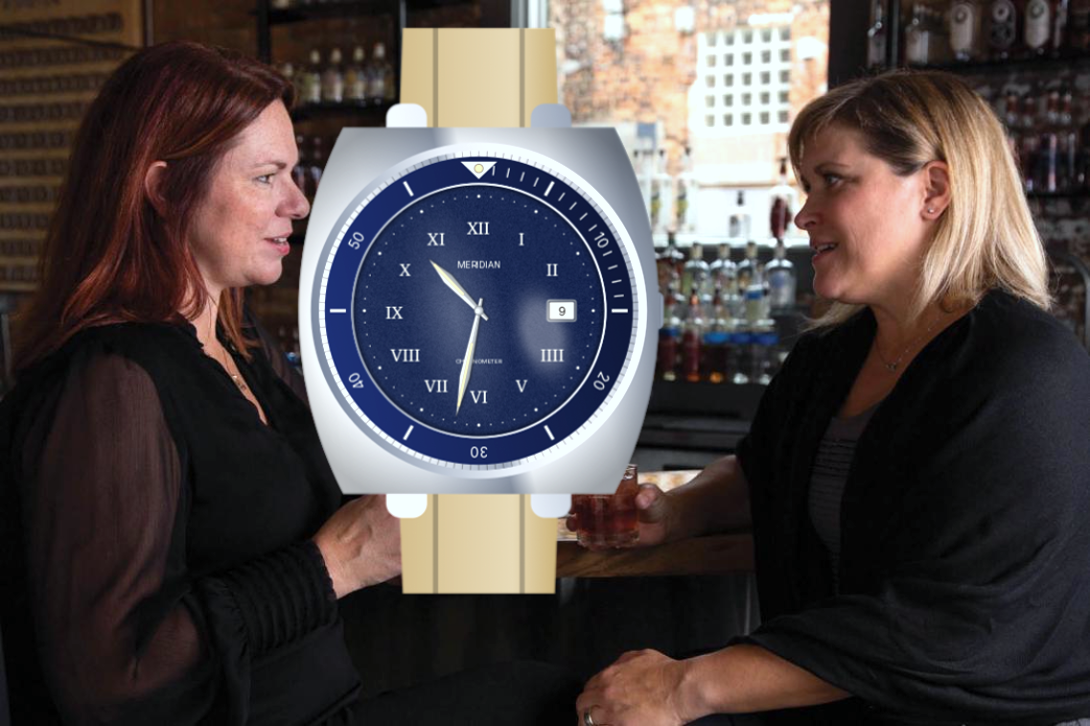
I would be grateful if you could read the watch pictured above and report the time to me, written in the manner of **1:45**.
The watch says **10:32**
